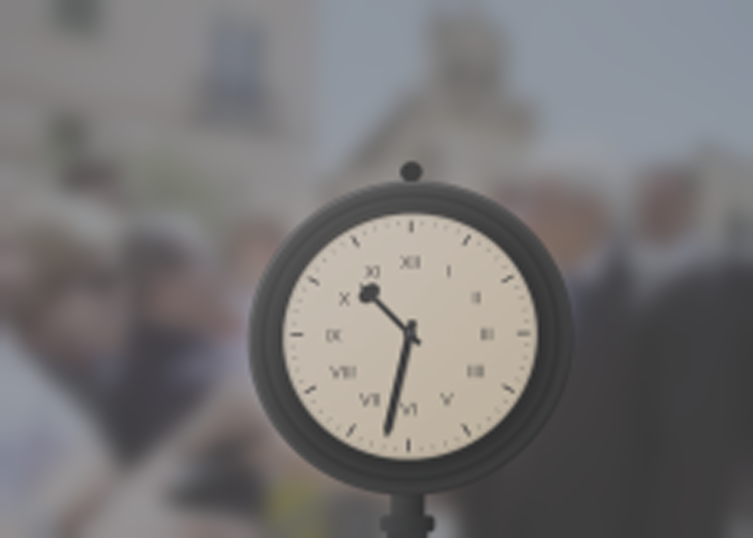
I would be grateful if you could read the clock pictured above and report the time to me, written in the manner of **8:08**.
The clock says **10:32**
